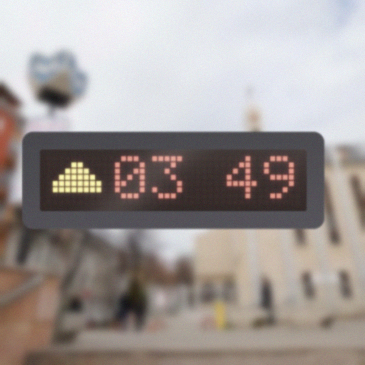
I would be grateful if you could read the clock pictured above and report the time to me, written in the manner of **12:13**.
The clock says **3:49**
